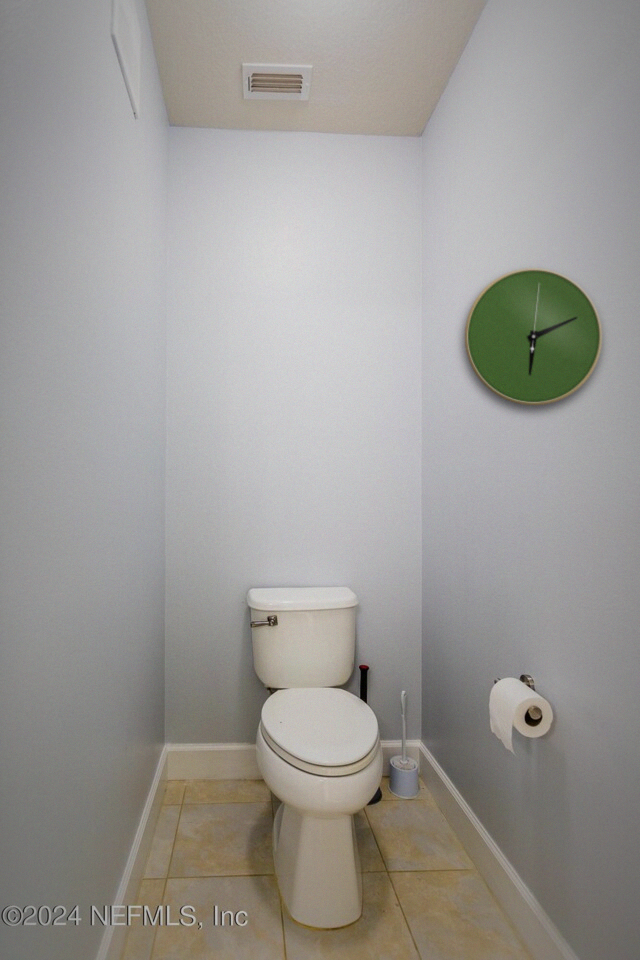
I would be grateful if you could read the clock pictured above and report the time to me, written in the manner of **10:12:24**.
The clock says **6:11:01**
